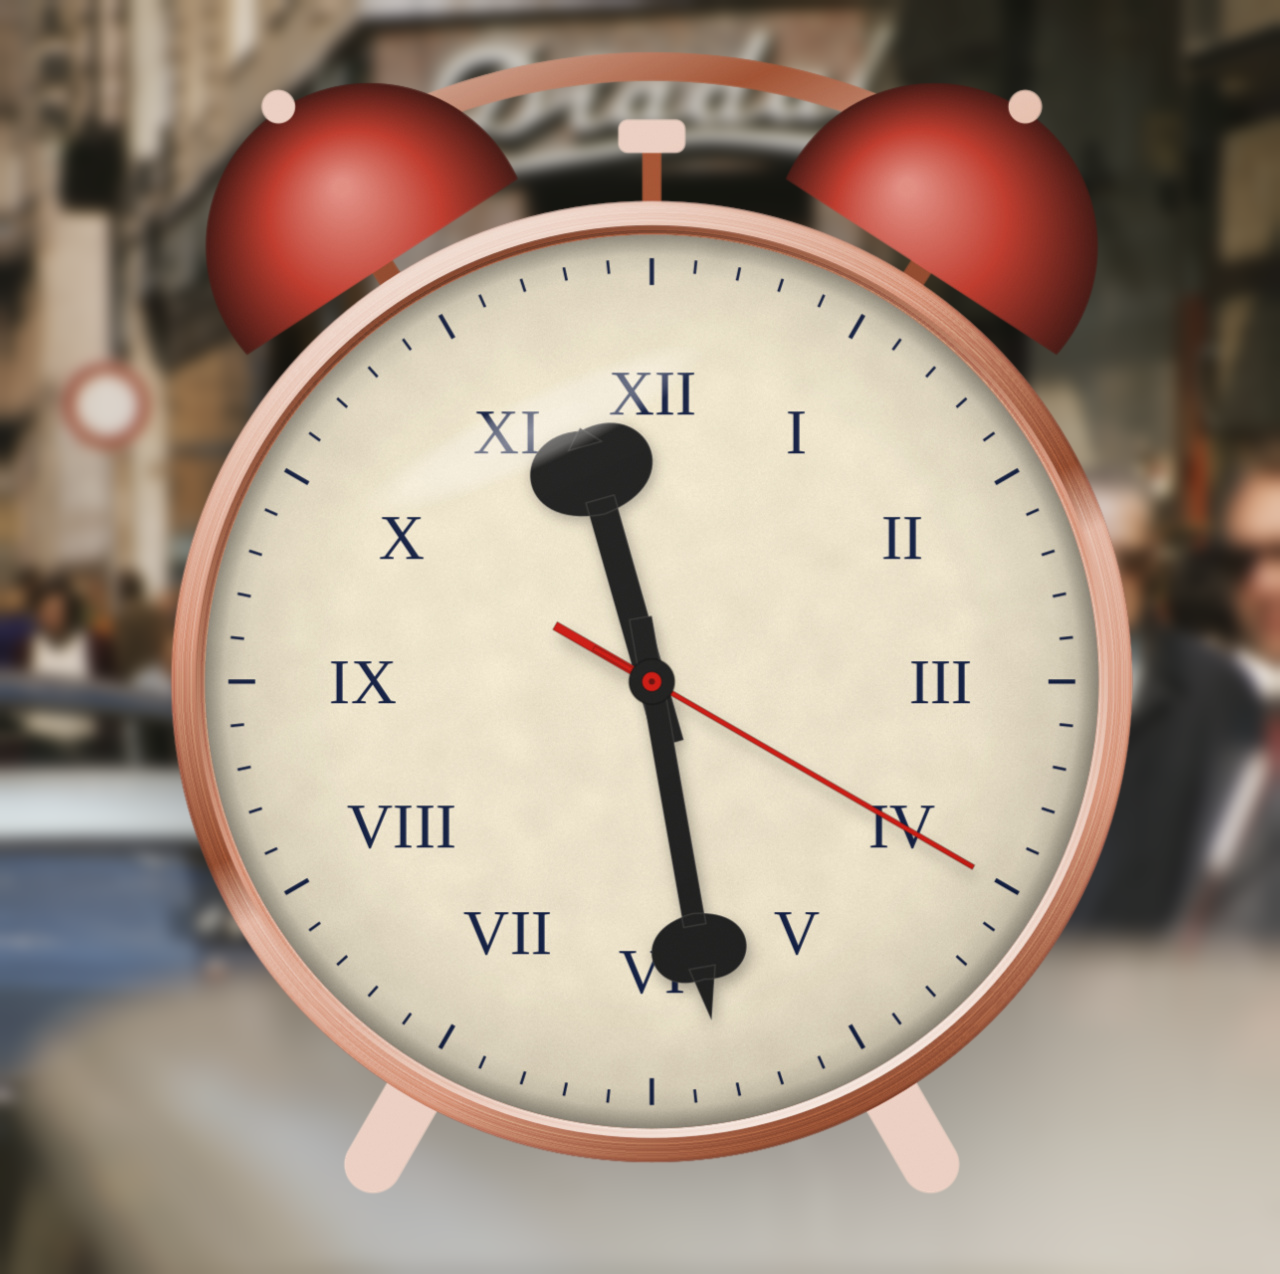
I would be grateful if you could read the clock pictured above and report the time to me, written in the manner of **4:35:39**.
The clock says **11:28:20**
